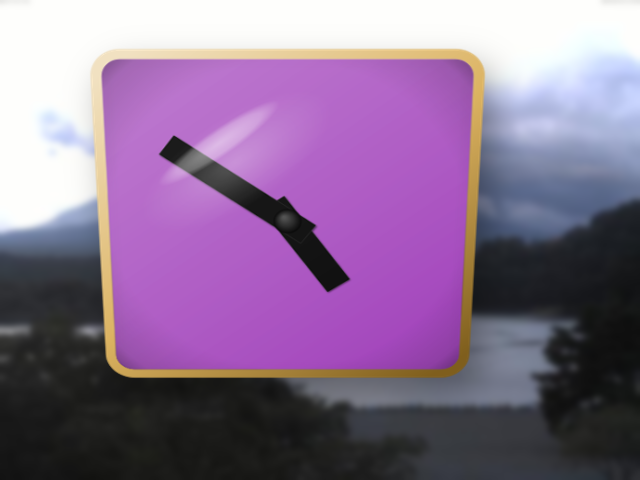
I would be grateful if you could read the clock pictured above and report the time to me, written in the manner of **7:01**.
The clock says **4:51**
